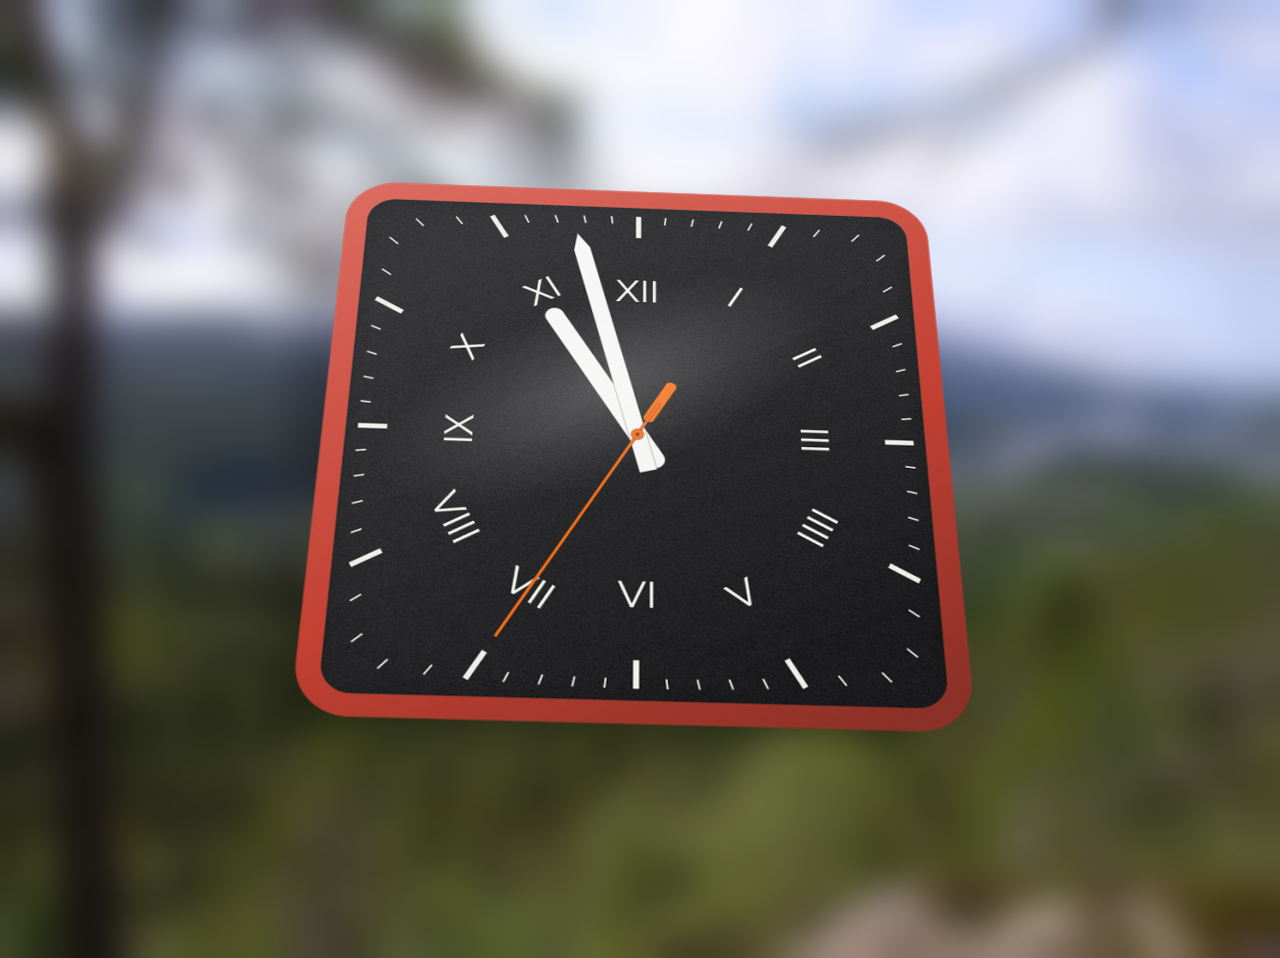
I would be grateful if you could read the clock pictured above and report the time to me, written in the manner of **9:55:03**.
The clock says **10:57:35**
